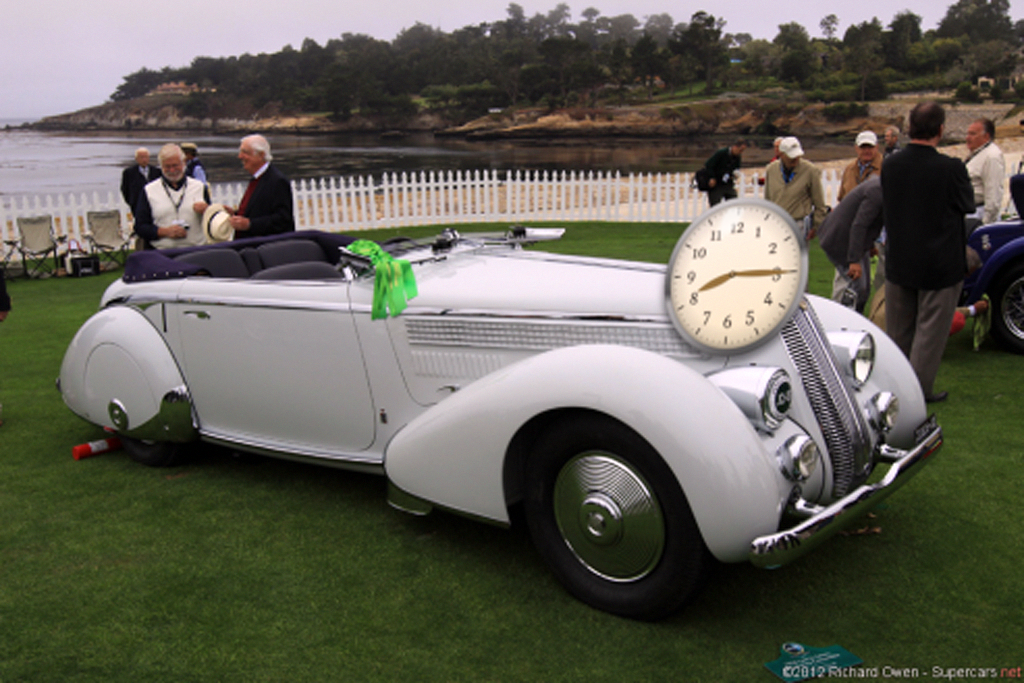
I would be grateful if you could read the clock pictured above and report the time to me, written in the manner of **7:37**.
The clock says **8:15**
